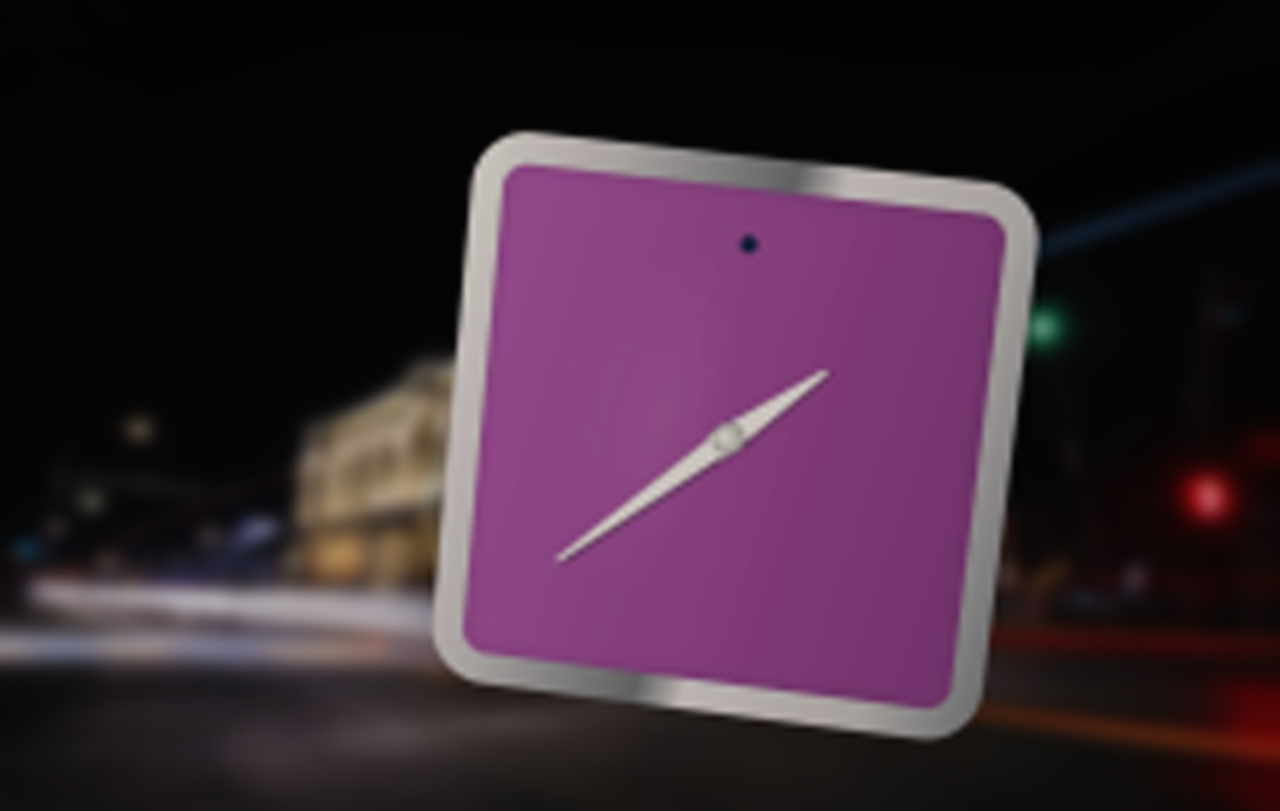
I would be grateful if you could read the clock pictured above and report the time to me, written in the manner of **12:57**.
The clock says **1:38**
